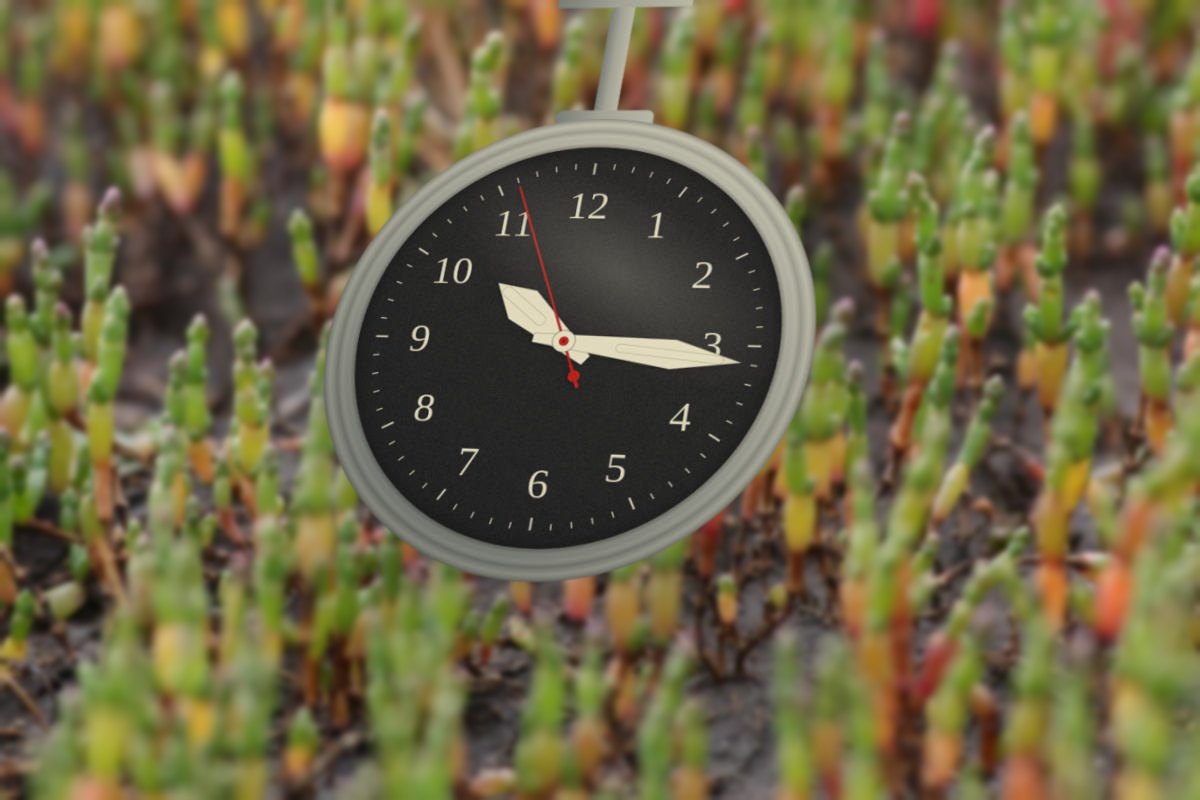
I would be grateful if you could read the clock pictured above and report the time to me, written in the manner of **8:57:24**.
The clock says **10:15:56**
